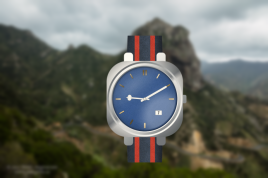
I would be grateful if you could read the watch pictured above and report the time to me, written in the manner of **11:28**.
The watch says **9:10**
